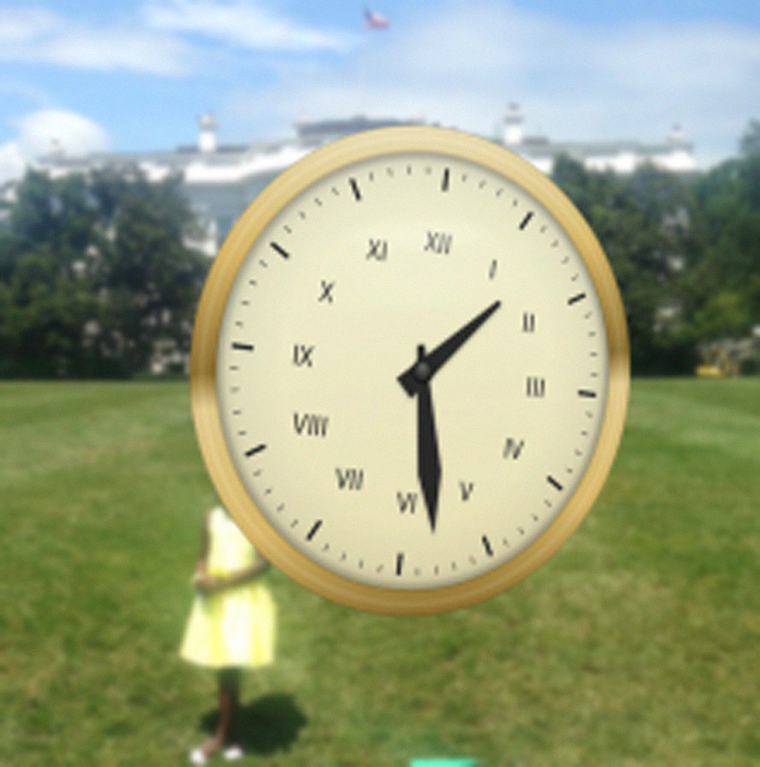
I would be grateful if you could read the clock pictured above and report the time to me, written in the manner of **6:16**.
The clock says **1:28**
